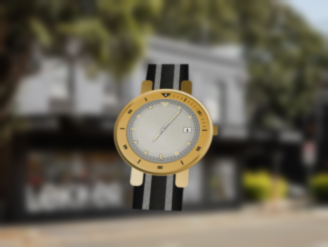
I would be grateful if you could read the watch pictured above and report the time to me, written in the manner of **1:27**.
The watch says **7:06**
